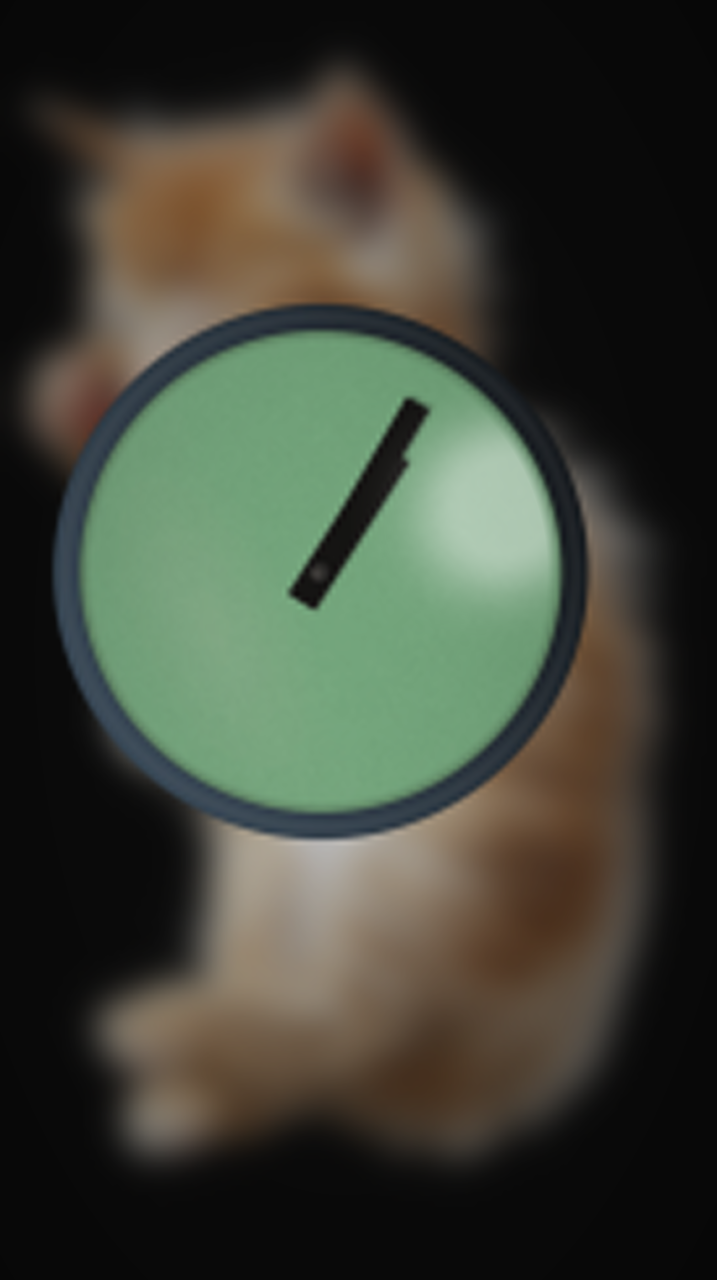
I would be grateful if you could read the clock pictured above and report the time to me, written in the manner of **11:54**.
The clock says **1:05**
